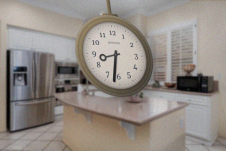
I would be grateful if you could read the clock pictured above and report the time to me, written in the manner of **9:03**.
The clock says **8:32**
